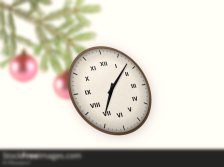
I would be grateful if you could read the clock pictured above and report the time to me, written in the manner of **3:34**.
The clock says **7:08**
